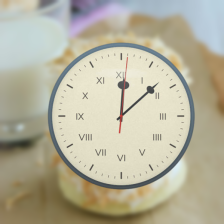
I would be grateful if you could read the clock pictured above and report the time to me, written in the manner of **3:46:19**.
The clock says **12:08:01**
